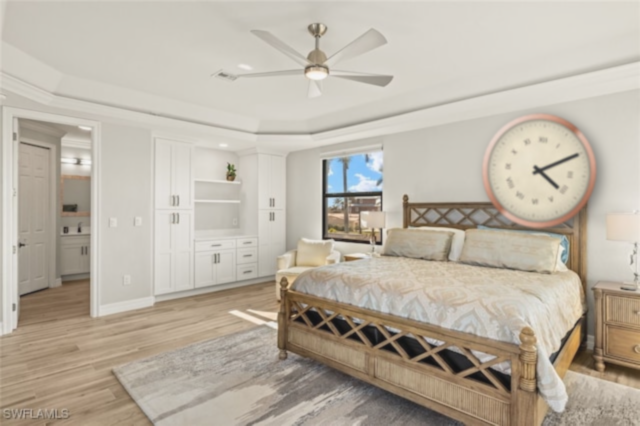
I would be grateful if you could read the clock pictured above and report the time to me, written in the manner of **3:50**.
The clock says **4:10**
